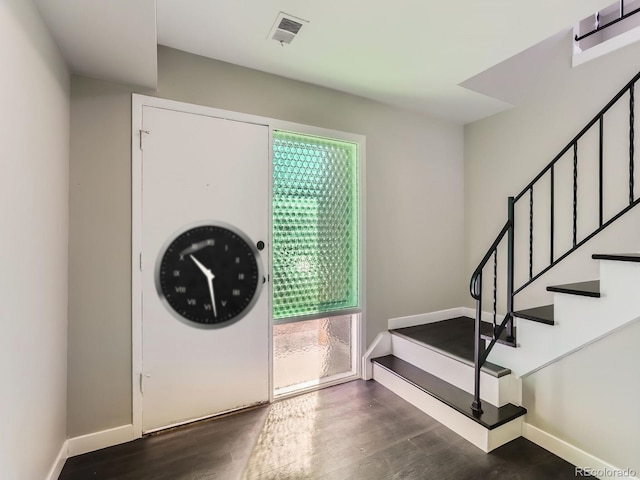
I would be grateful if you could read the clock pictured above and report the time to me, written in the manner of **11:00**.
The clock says **10:28**
